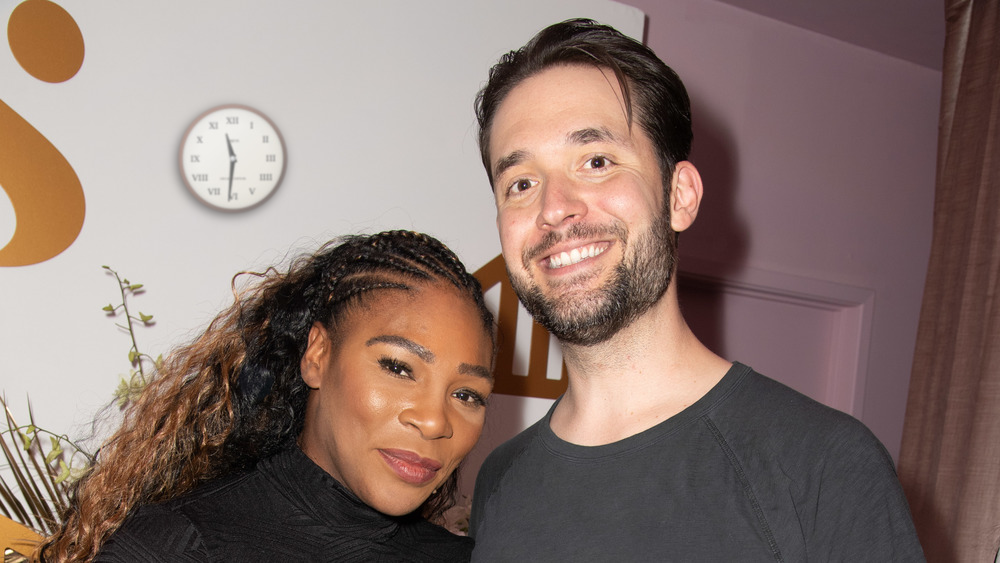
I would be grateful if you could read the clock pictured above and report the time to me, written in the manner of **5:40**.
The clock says **11:31**
